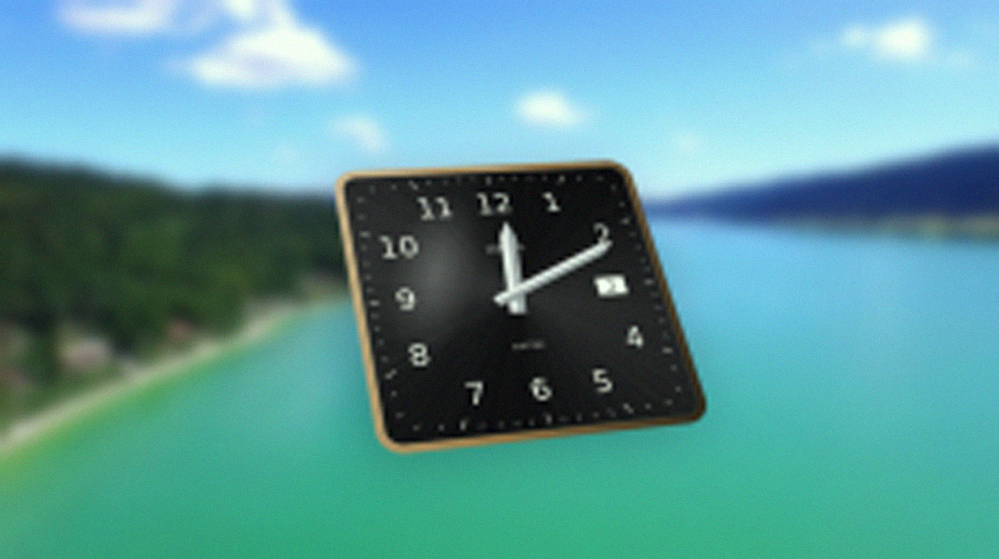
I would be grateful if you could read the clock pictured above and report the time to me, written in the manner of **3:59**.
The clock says **12:11**
